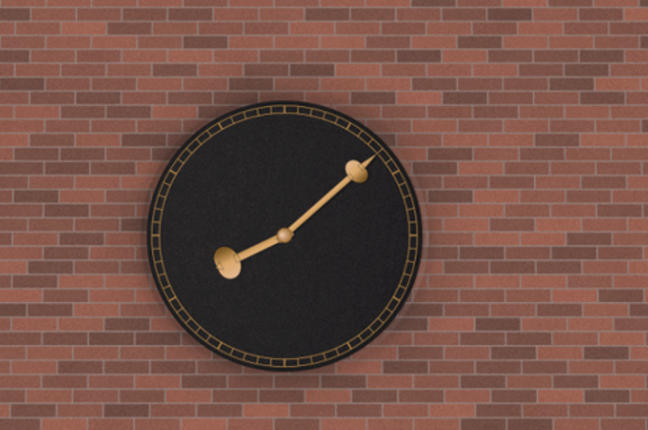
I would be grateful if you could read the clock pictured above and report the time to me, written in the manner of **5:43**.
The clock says **8:08**
